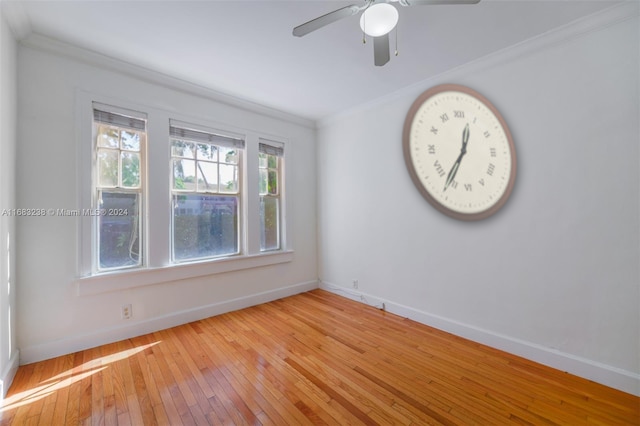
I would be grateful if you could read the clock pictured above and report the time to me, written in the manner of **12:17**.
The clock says **12:36**
